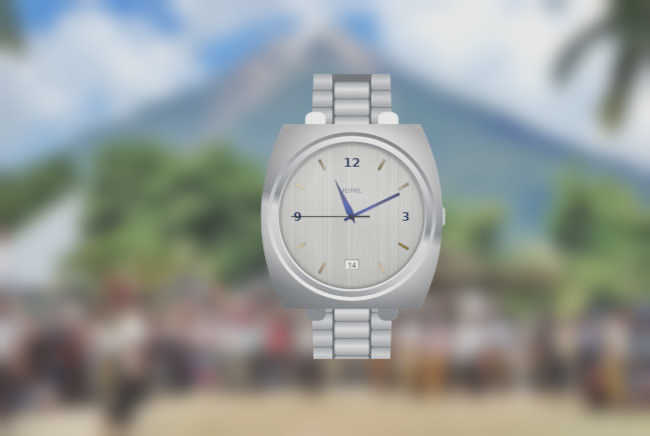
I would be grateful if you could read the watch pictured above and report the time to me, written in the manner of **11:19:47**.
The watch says **11:10:45**
